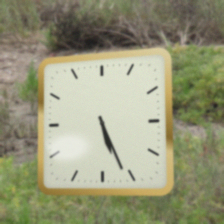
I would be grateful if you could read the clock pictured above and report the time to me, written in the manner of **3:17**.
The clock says **5:26**
